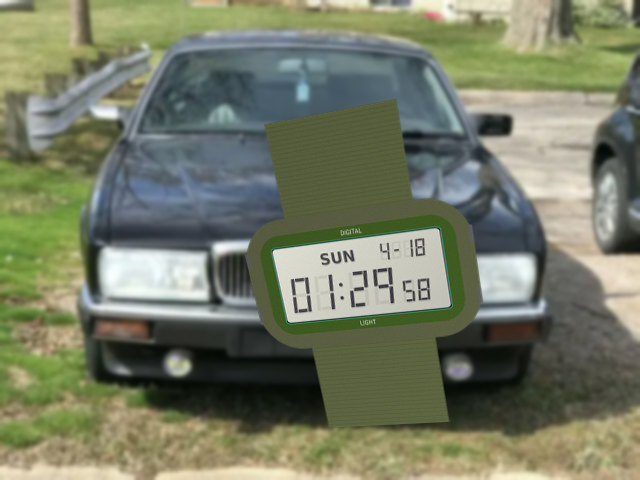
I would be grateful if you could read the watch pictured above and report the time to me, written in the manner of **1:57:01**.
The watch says **1:29:58**
